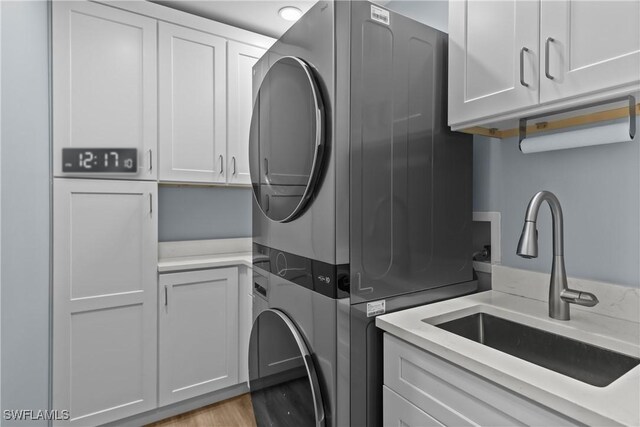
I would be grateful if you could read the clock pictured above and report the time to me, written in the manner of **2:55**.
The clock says **12:17**
